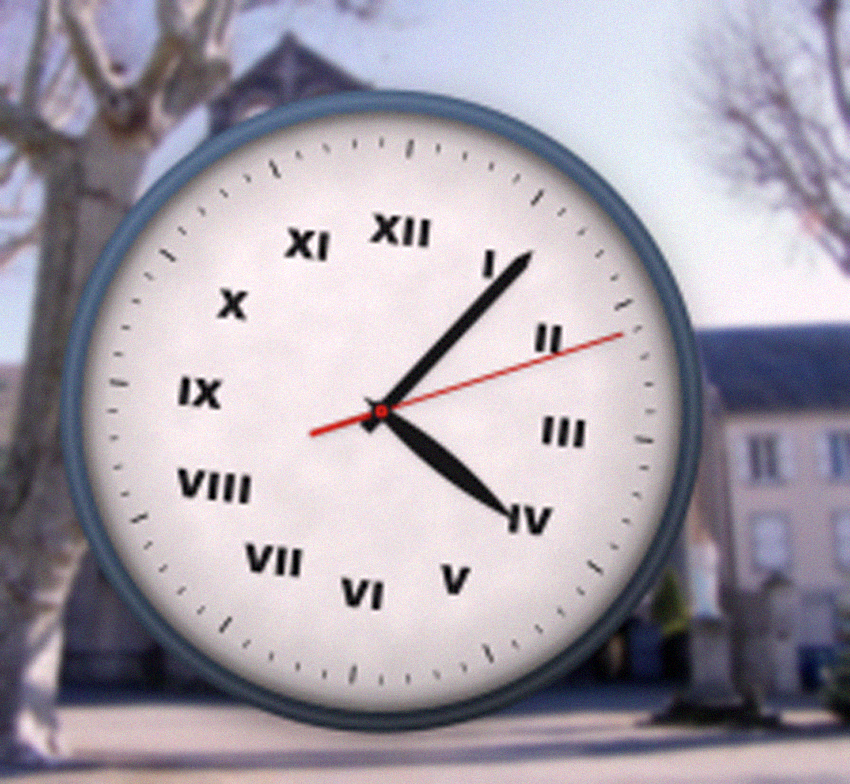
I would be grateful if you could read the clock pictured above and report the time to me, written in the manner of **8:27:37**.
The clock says **4:06:11**
